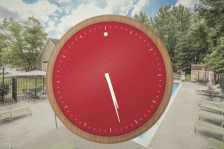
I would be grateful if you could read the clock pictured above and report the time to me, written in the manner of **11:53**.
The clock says **5:28**
